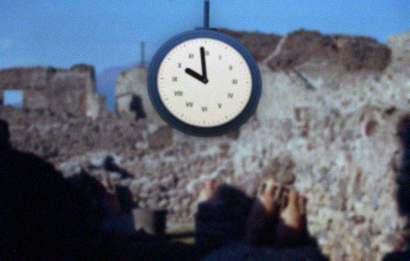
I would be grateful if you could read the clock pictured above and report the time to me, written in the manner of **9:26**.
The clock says **9:59**
